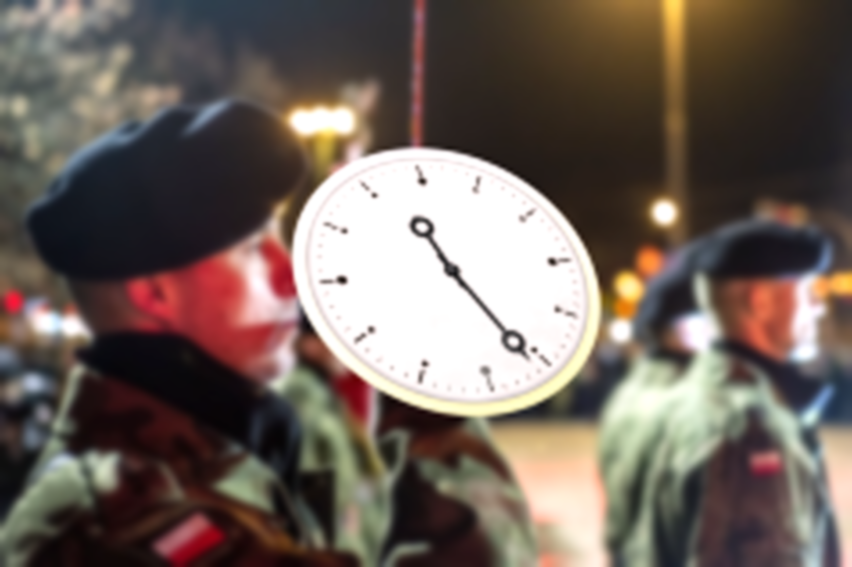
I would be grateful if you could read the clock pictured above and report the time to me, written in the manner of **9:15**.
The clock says **11:26**
